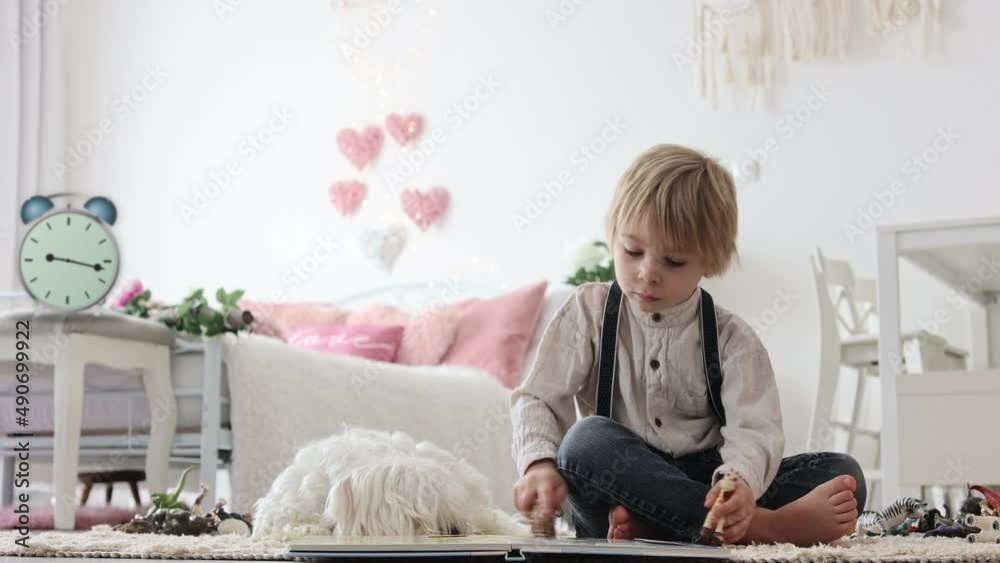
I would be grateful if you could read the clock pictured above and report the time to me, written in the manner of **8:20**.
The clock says **9:17**
